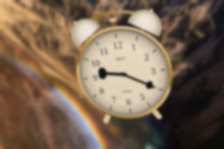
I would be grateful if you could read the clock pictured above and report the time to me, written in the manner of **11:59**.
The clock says **9:20**
